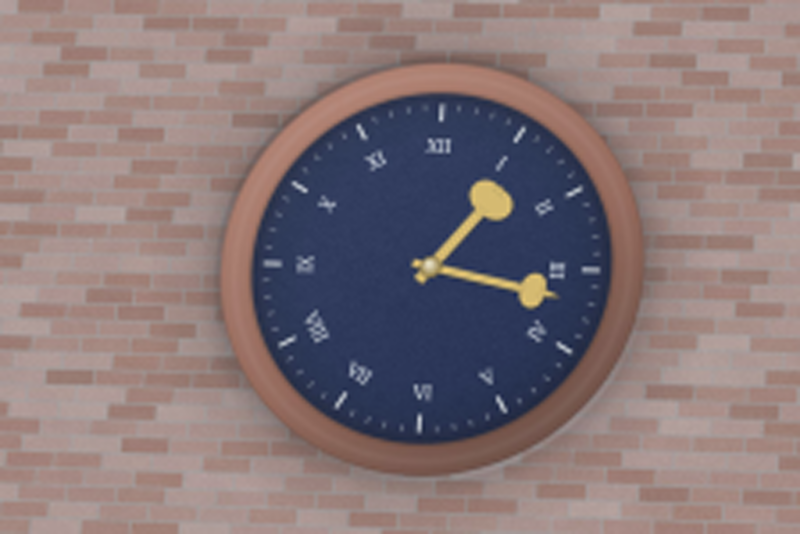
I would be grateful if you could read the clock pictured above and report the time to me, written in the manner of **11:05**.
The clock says **1:17**
